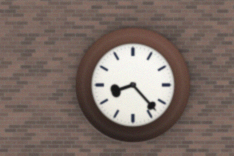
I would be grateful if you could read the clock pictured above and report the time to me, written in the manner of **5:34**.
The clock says **8:23**
